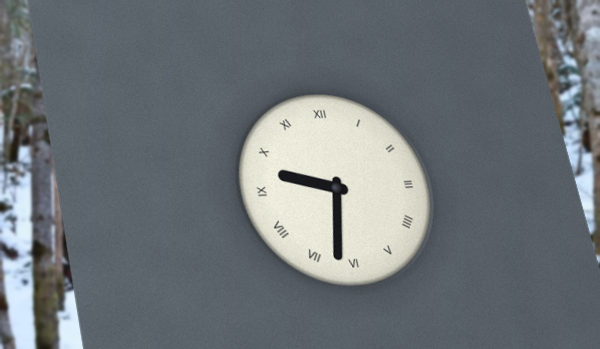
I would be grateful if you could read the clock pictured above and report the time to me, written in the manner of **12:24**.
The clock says **9:32**
